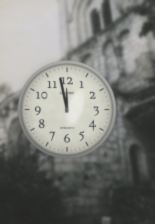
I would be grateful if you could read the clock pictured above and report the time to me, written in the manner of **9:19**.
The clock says **11:58**
